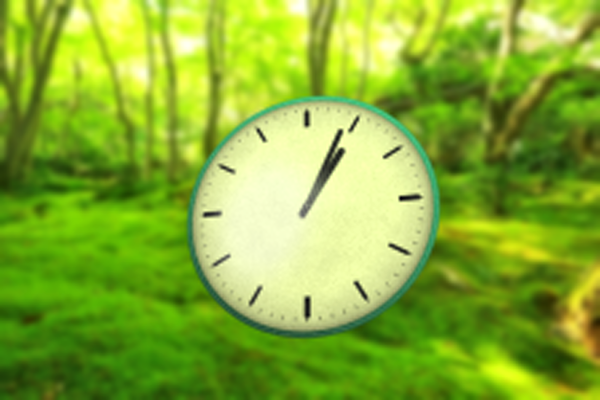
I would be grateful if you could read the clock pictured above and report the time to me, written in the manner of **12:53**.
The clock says **1:04**
